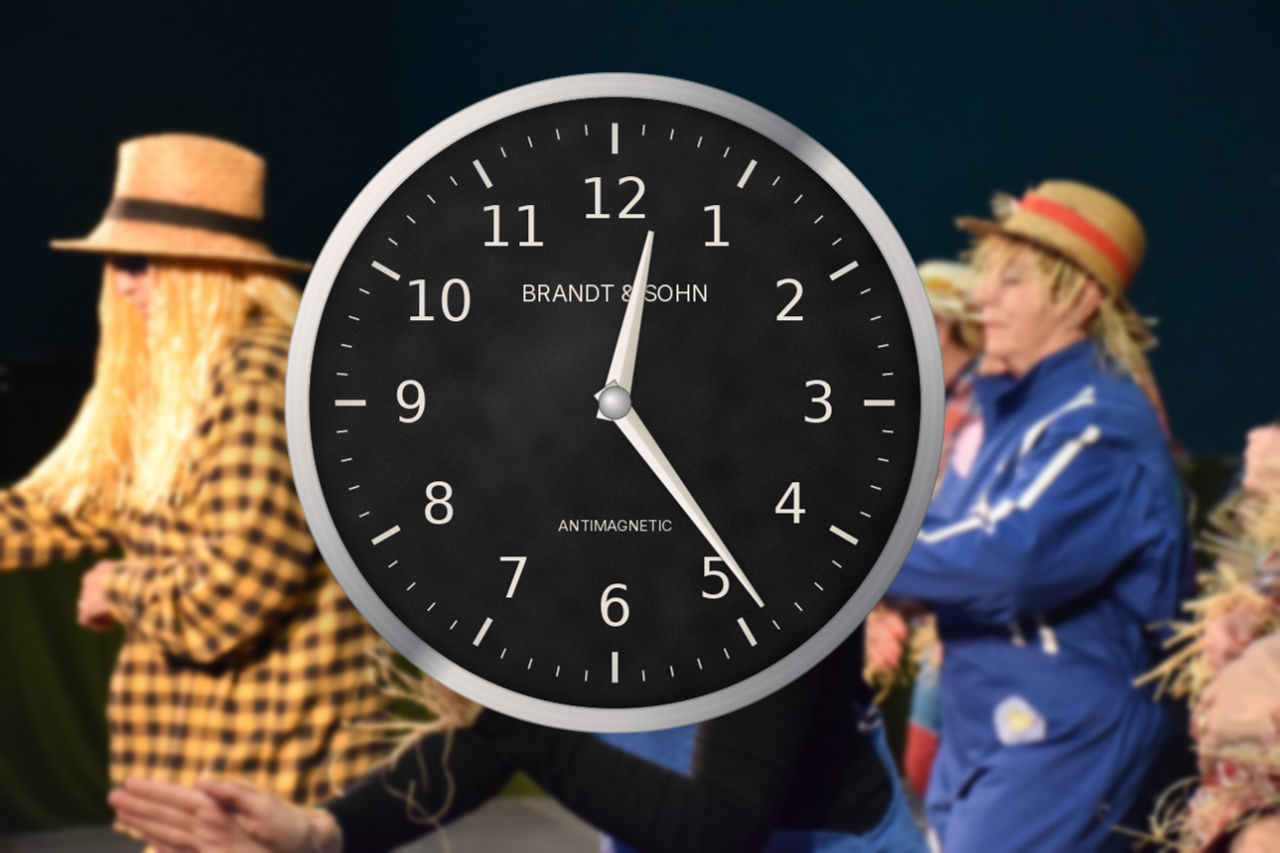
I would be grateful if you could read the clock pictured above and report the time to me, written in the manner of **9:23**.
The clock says **12:24**
